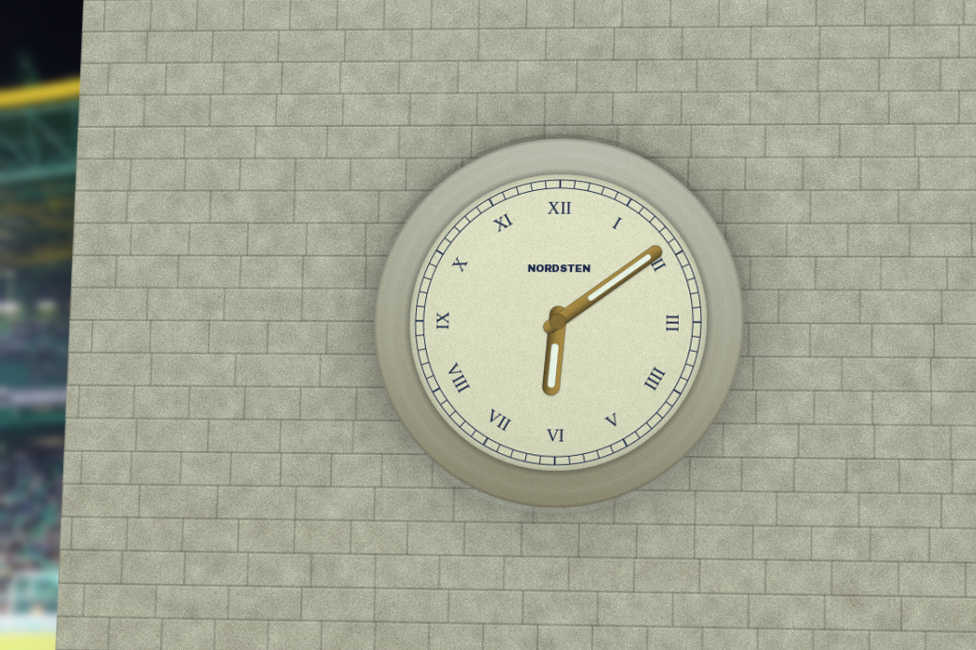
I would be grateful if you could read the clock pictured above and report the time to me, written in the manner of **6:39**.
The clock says **6:09**
